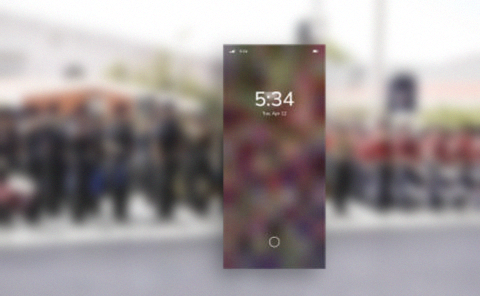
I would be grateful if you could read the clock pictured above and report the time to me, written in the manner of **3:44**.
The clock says **5:34**
